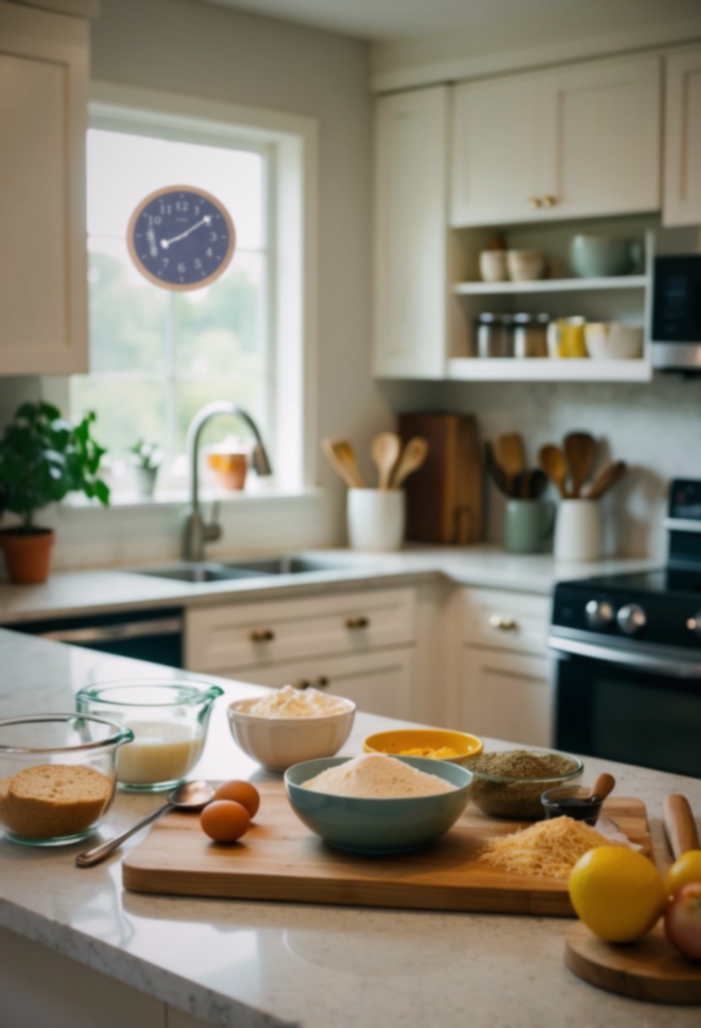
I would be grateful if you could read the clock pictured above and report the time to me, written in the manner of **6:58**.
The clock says **8:09**
